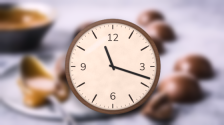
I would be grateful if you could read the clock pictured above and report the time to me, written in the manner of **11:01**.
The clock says **11:18**
